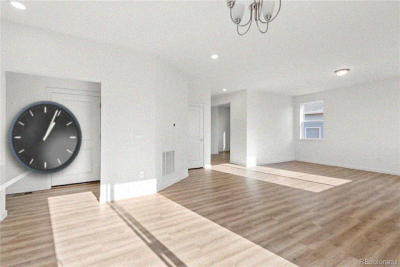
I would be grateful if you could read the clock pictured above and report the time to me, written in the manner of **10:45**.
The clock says **1:04**
